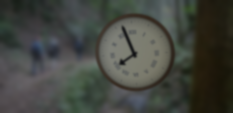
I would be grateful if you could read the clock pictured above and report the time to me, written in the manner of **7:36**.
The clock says **7:57**
